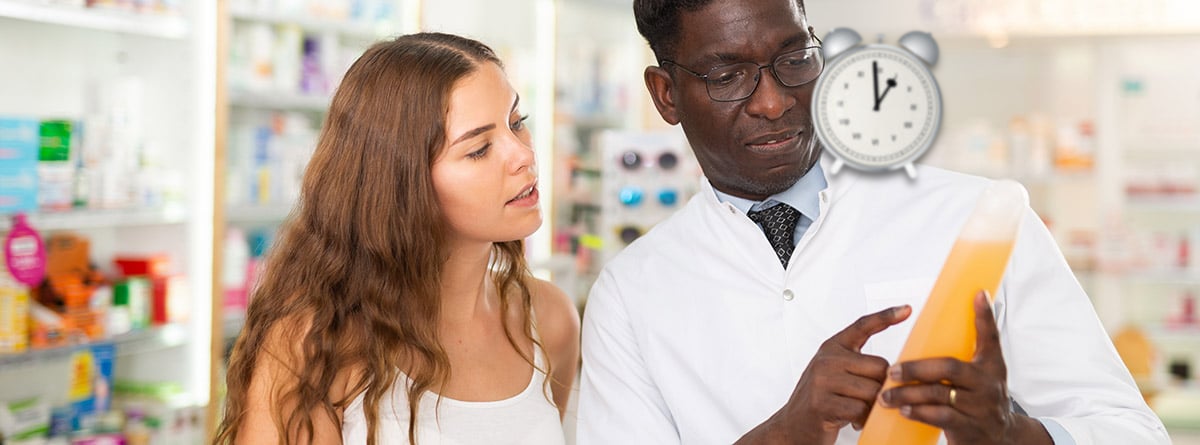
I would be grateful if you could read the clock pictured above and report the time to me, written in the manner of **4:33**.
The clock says **12:59**
